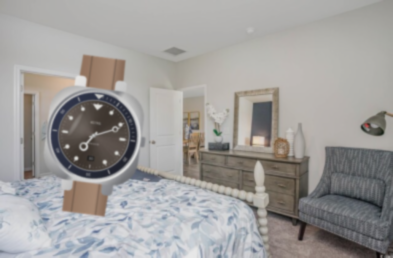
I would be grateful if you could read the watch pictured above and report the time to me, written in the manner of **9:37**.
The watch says **7:11**
